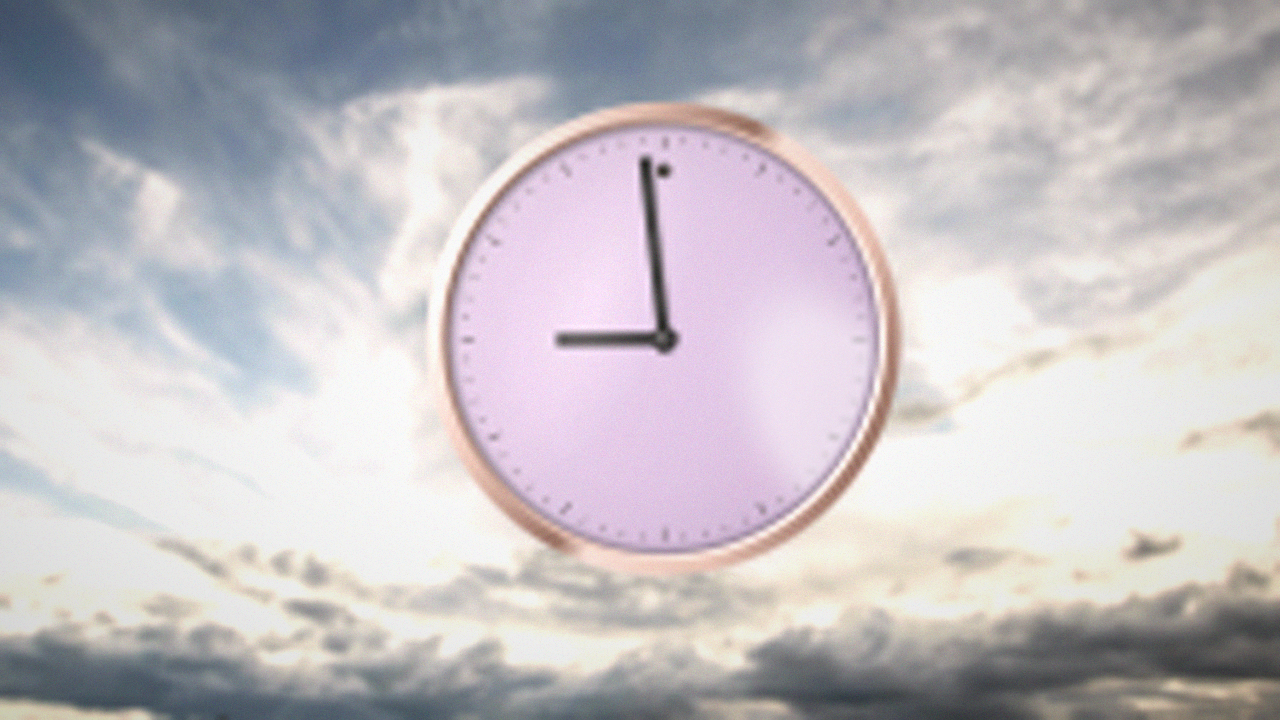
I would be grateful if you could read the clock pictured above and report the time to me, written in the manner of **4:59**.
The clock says **8:59**
